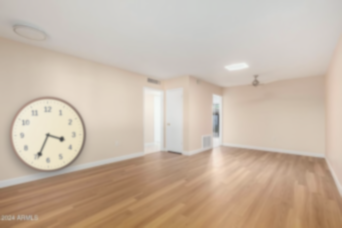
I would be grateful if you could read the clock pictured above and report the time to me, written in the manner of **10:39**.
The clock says **3:34**
